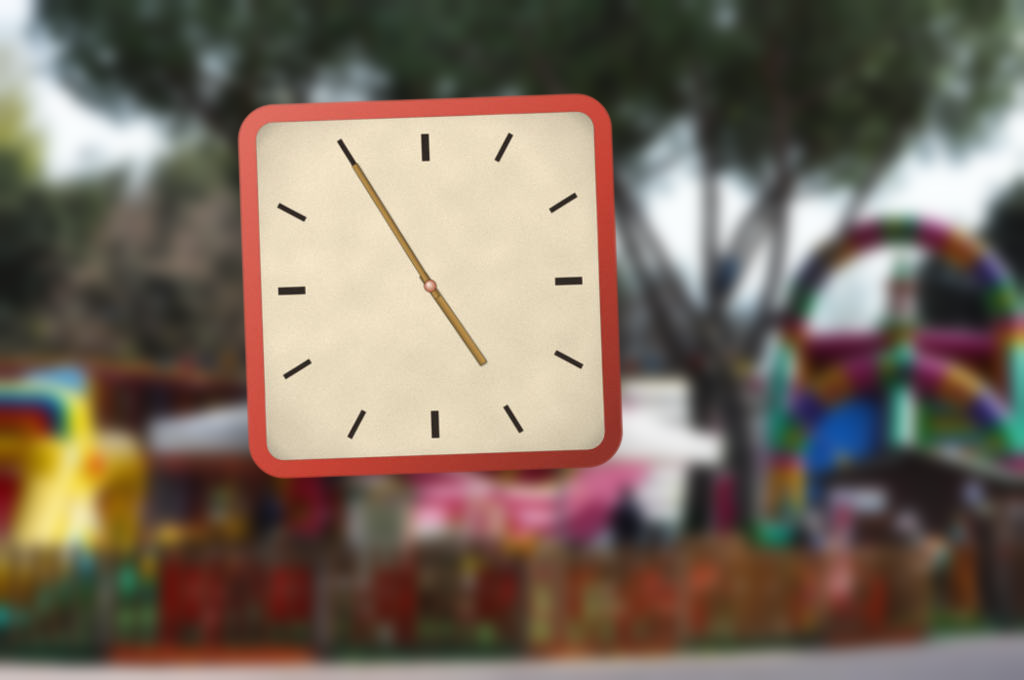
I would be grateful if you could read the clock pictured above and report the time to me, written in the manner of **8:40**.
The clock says **4:55**
